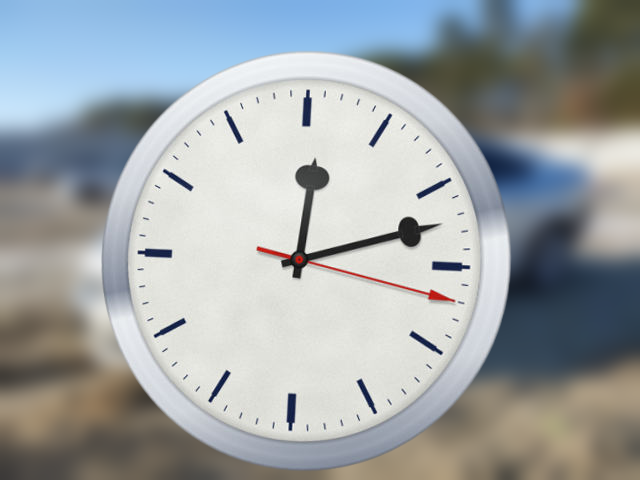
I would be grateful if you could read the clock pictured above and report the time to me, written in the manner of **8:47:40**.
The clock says **12:12:17**
